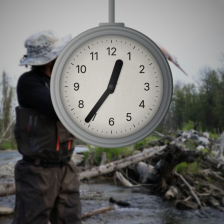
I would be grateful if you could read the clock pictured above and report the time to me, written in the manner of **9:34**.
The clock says **12:36**
